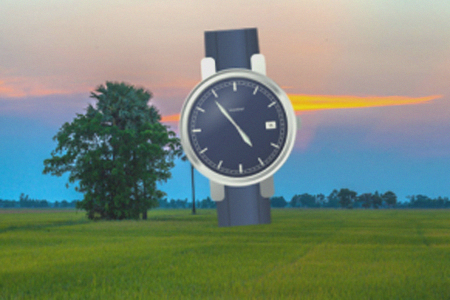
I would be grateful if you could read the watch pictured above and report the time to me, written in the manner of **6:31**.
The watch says **4:54**
